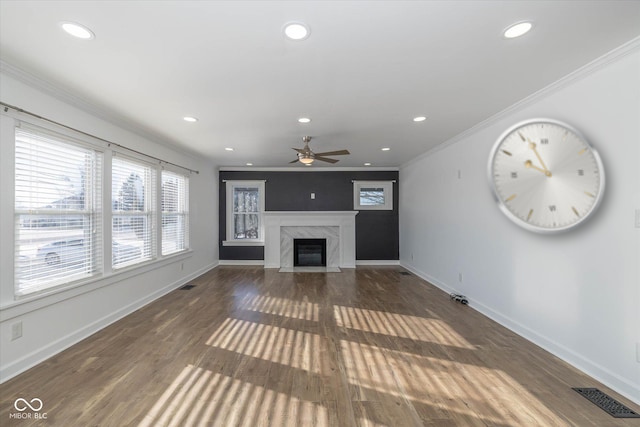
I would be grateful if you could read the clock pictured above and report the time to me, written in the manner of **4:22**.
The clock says **9:56**
